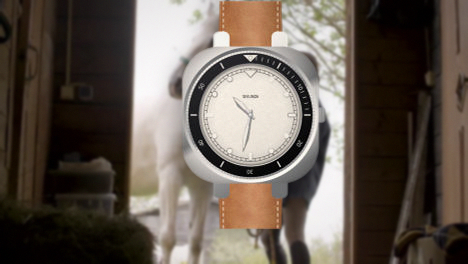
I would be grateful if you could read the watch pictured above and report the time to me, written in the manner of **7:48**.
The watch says **10:32**
